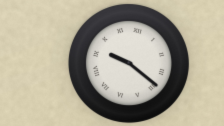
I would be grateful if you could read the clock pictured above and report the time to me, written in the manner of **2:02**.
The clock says **9:19**
